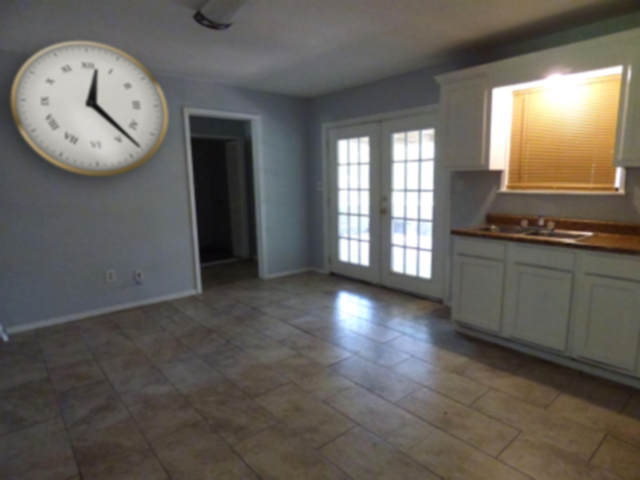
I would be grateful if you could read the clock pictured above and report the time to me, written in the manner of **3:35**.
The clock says **12:23**
